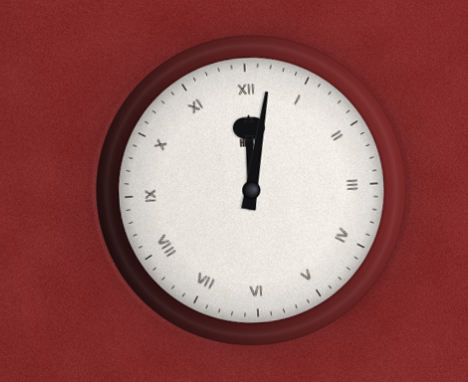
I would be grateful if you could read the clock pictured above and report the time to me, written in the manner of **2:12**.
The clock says **12:02**
